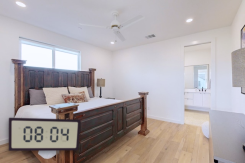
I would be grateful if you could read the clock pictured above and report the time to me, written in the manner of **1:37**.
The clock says **8:04**
